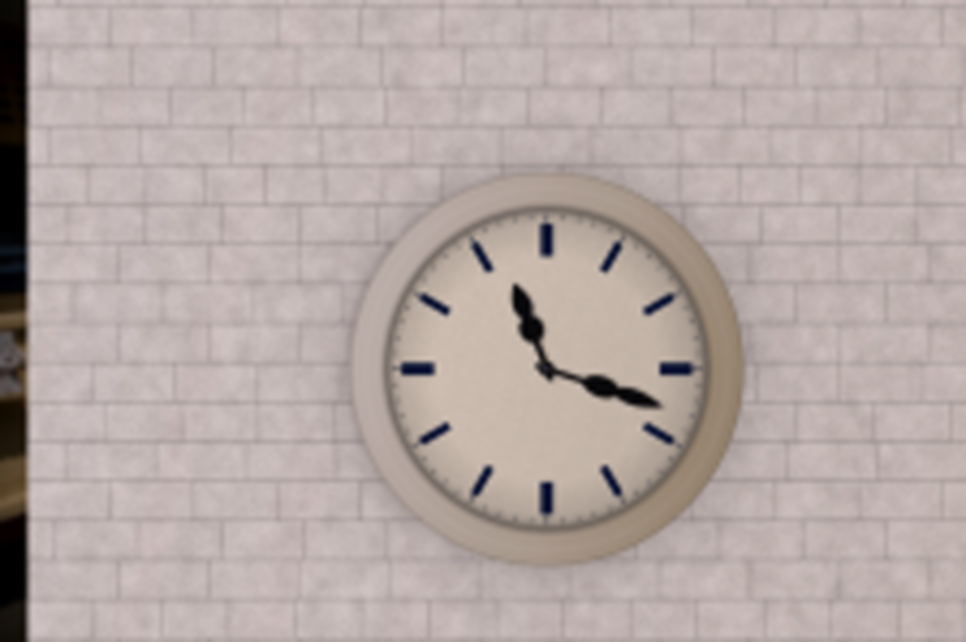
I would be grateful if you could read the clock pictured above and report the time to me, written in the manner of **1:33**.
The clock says **11:18**
